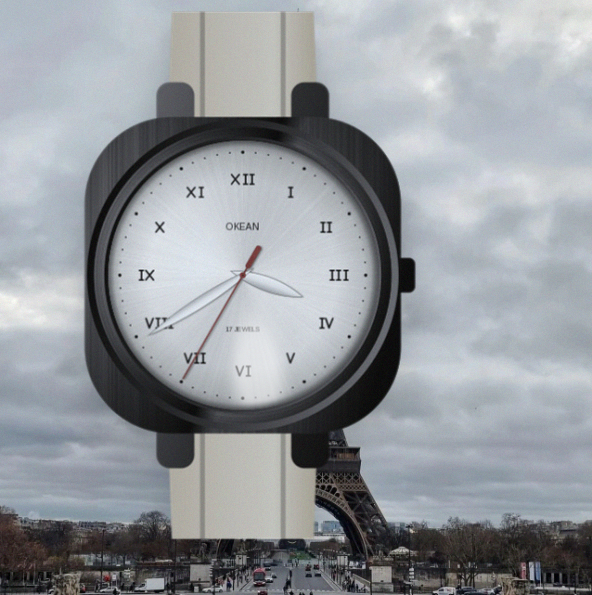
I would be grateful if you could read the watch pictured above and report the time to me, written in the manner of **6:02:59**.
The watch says **3:39:35**
